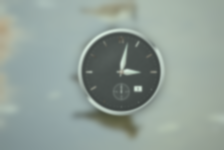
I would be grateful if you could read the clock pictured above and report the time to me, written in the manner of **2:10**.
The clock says **3:02**
